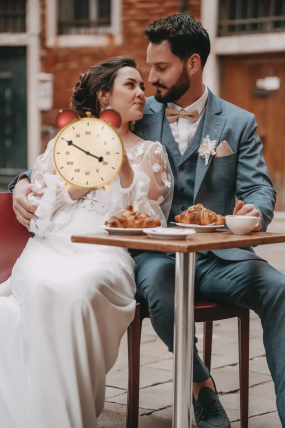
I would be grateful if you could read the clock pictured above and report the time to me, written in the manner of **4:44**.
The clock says **3:50**
